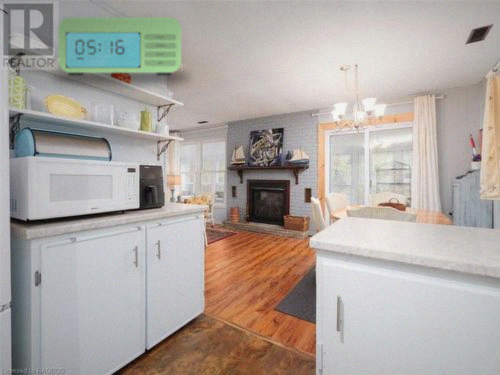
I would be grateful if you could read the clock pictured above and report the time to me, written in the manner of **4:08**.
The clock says **5:16**
